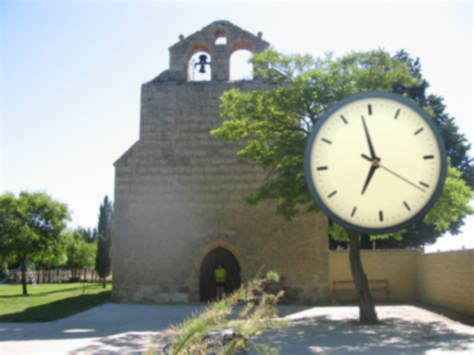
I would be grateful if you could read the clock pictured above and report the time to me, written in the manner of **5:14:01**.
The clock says **6:58:21**
